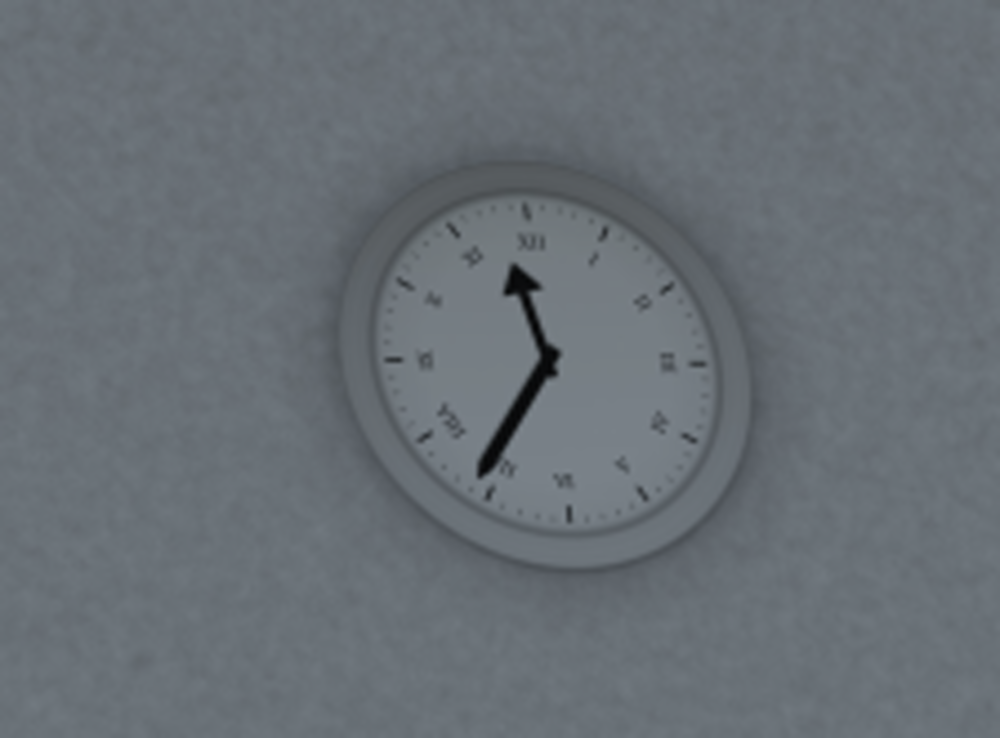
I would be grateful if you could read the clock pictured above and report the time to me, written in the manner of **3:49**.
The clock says **11:36**
